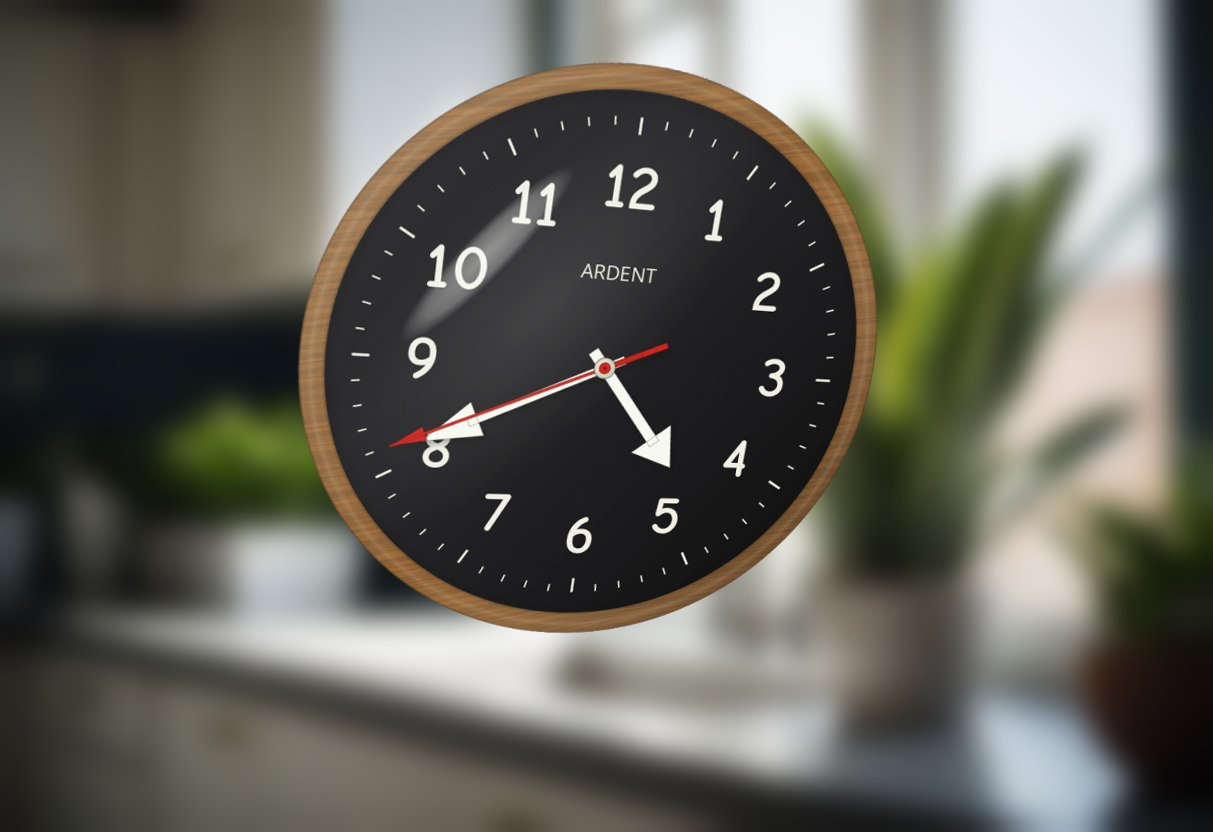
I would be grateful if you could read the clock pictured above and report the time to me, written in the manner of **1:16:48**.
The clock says **4:40:41**
